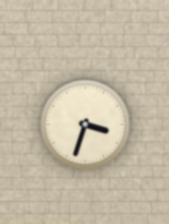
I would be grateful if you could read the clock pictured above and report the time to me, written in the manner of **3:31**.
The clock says **3:33**
